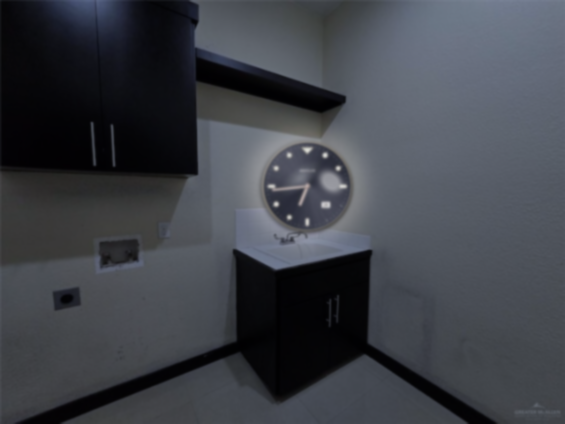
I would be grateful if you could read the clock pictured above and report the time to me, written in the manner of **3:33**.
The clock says **6:44**
